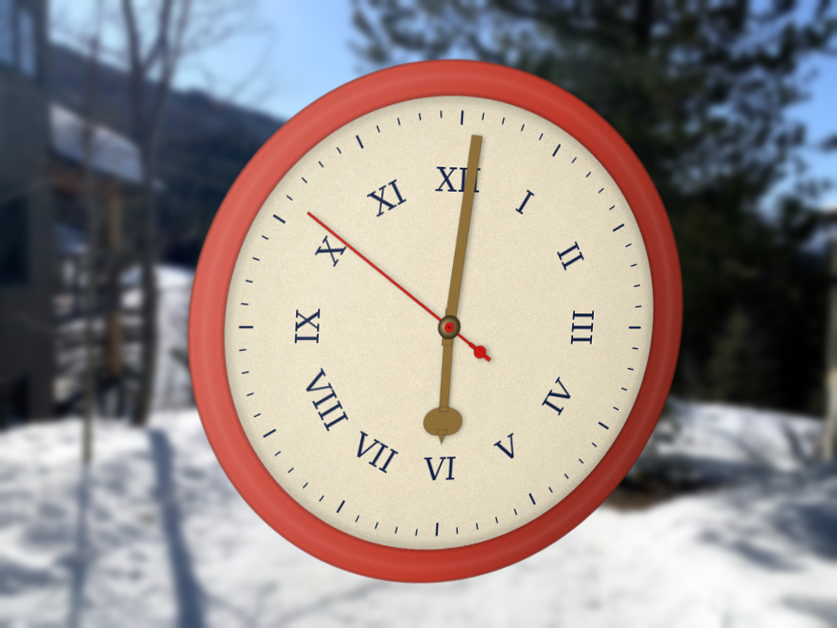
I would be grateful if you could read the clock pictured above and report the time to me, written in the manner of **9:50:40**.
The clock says **6:00:51**
